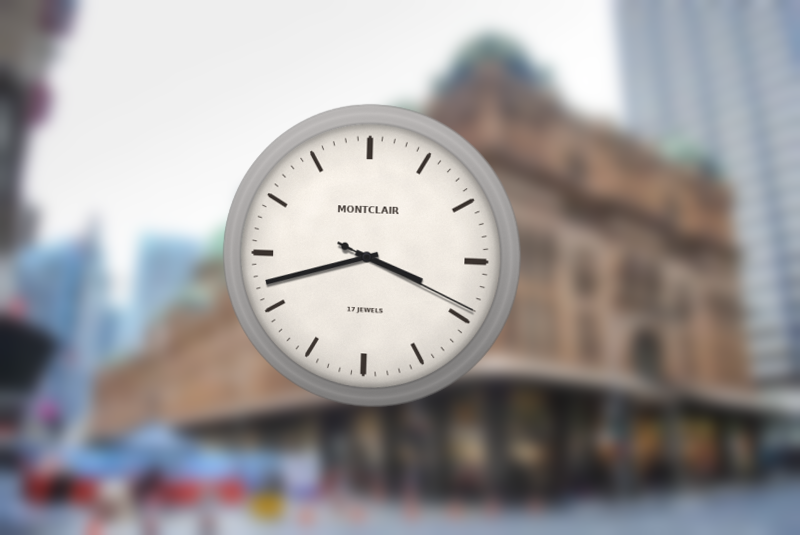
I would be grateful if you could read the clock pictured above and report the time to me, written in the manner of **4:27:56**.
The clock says **3:42:19**
